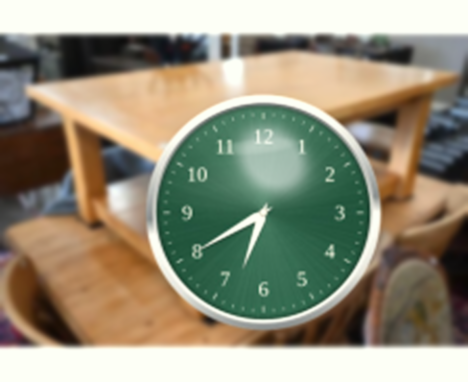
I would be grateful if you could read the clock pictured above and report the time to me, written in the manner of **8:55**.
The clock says **6:40**
